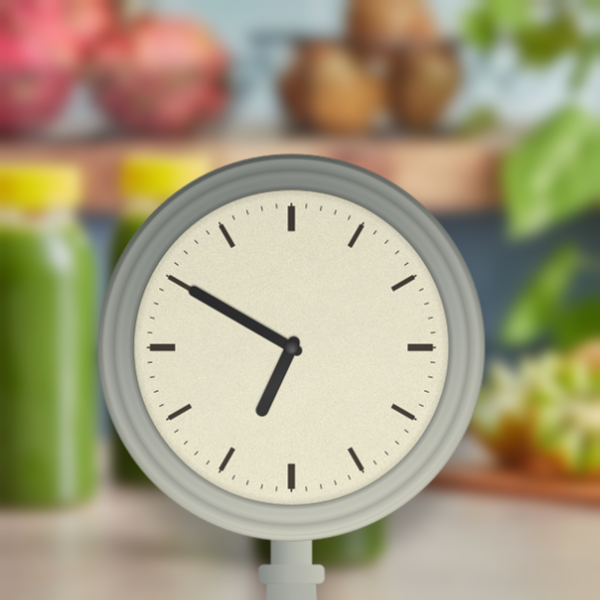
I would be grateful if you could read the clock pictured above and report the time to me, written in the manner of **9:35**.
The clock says **6:50**
